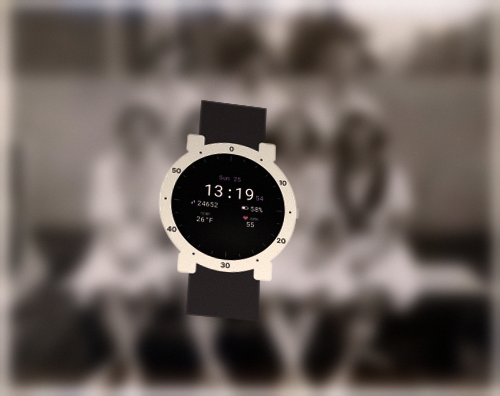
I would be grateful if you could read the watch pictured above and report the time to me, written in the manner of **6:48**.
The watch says **13:19**
